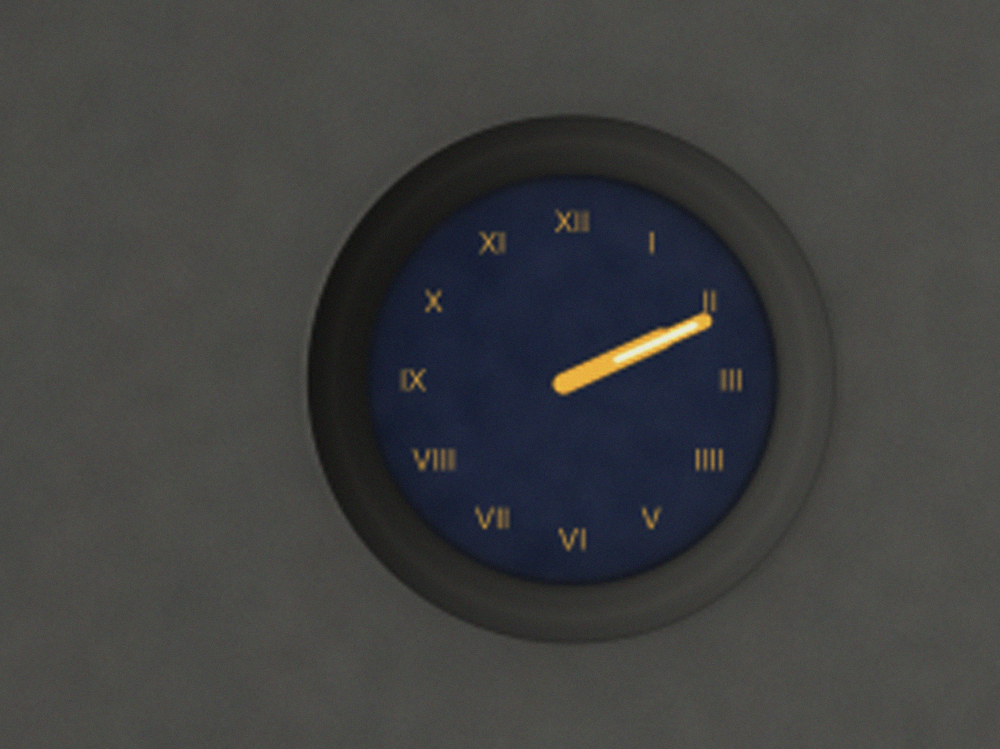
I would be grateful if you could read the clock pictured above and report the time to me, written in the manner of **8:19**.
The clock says **2:11**
